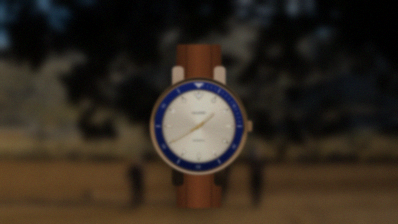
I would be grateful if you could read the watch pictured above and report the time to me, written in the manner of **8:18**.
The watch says **1:40**
